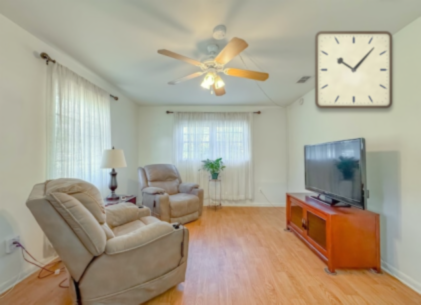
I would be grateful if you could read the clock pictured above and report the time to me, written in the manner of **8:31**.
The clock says **10:07**
